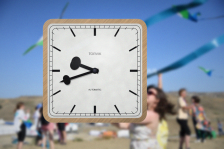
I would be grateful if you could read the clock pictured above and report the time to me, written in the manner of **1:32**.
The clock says **9:42**
